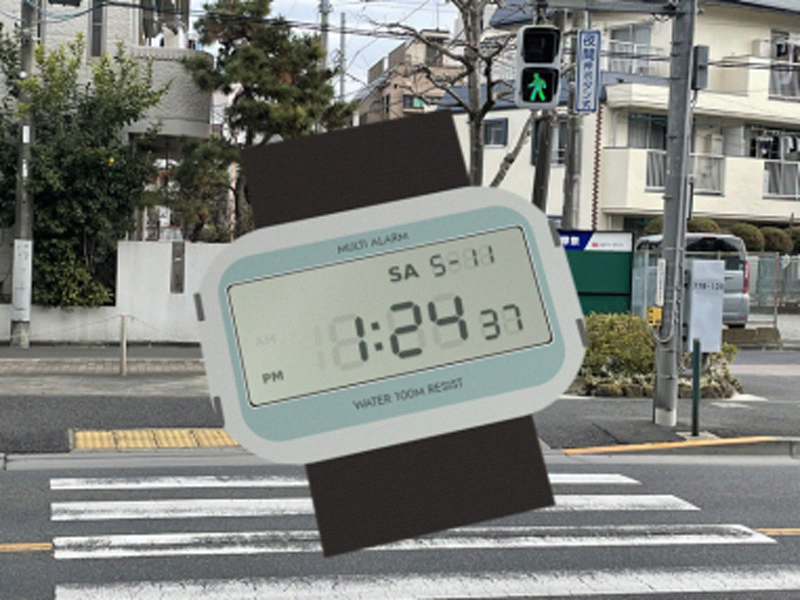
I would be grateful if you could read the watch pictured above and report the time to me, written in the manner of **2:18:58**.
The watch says **1:24:37**
